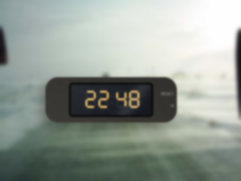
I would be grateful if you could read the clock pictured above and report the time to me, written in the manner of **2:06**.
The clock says **22:48**
